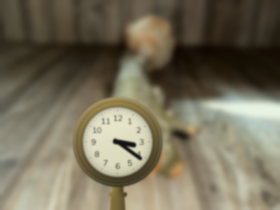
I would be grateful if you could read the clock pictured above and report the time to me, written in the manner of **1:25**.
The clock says **3:21**
